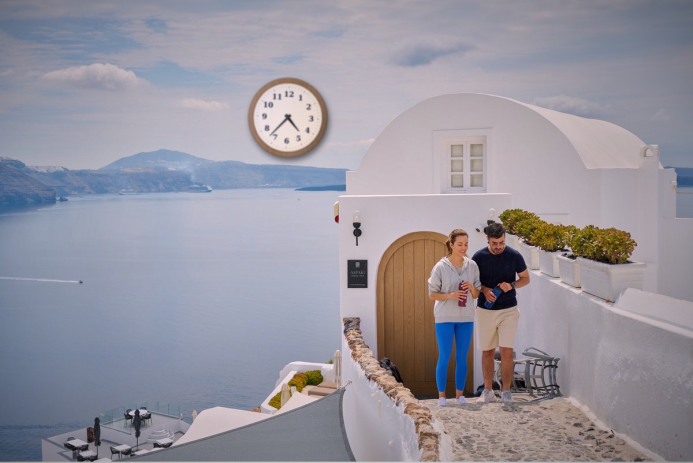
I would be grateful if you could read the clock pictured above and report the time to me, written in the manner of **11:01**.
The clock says **4:37**
